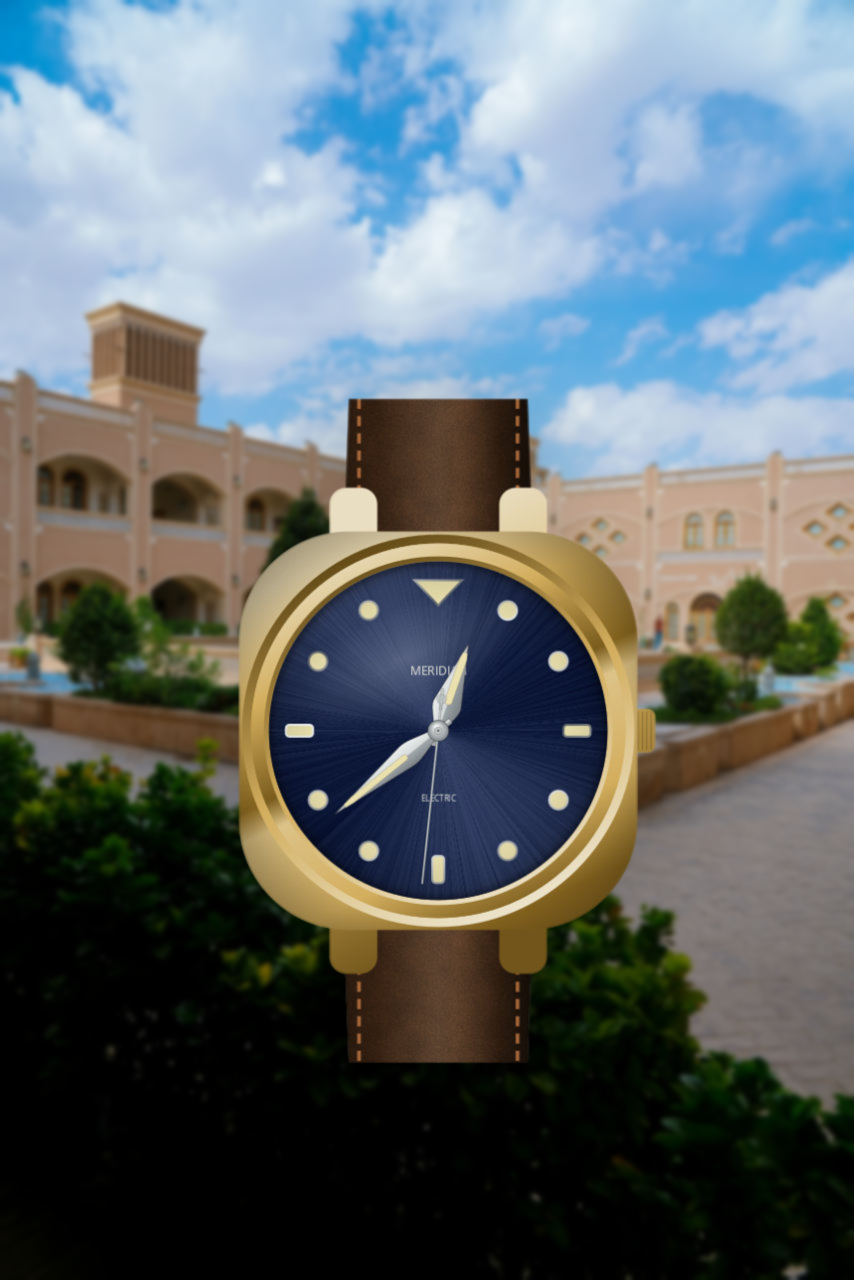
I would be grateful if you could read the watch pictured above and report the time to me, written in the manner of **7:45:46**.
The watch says **12:38:31**
